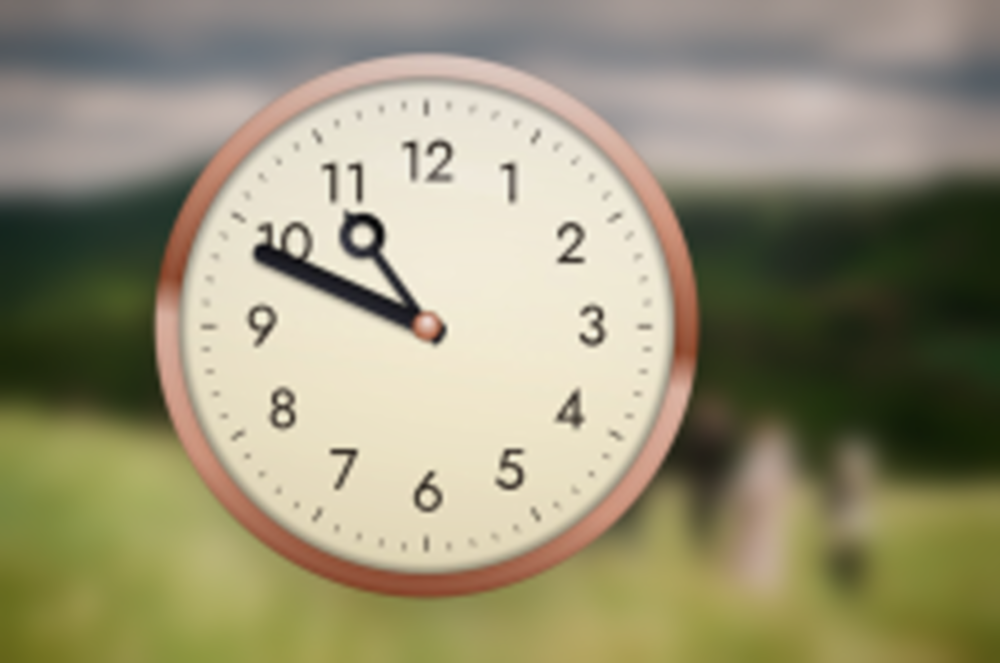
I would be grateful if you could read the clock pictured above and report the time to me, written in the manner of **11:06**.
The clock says **10:49**
